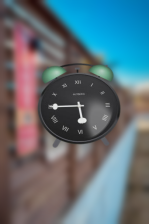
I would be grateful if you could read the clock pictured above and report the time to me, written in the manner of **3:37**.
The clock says **5:45**
